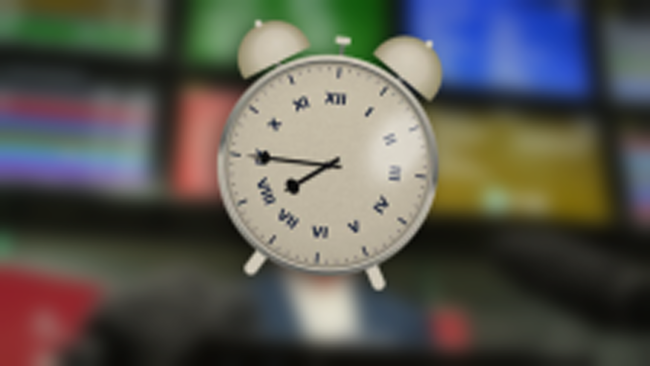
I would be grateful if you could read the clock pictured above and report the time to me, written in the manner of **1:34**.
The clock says **7:45**
